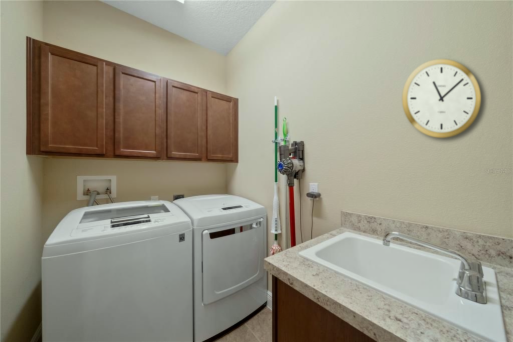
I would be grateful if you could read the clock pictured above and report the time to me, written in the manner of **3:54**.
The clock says **11:08**
